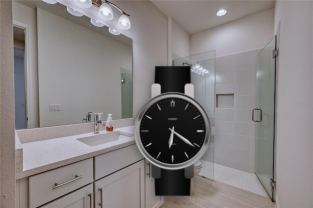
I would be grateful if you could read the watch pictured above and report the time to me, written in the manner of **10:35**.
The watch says **6:21**
